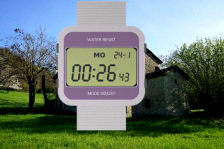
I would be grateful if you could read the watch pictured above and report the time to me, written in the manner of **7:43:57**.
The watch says **0:26:43**
